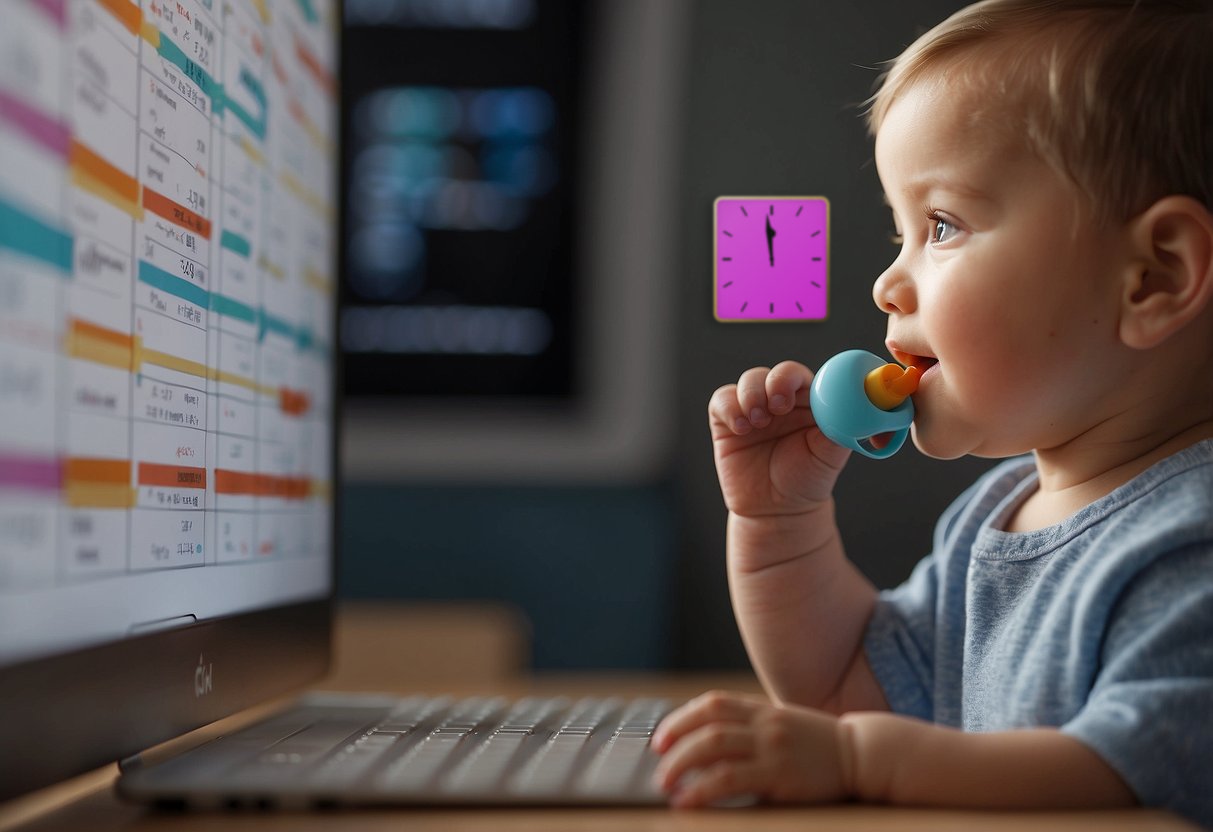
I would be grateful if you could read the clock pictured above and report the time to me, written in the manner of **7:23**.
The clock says **11:59**
